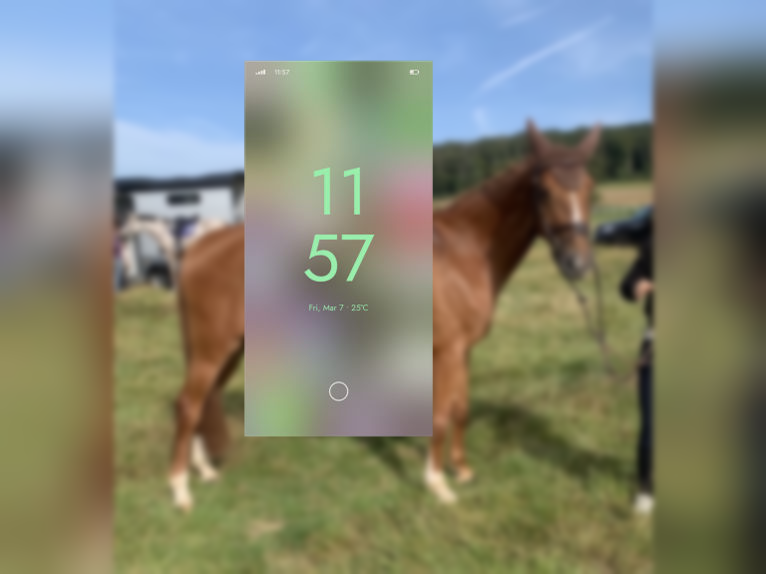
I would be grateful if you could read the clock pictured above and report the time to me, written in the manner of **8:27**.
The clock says **11:57**
